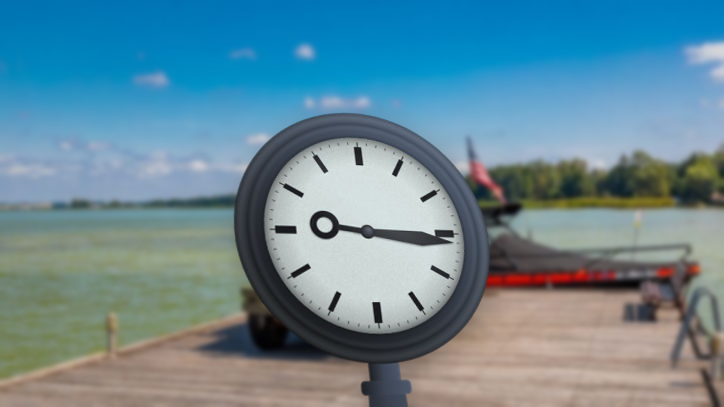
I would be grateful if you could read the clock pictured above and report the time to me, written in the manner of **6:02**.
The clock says **9:16**
